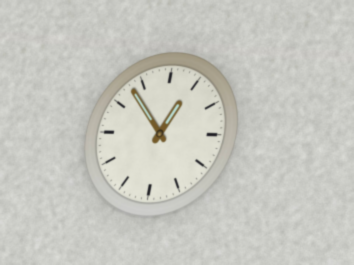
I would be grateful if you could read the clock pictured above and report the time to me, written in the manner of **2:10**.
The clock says **12:53**
